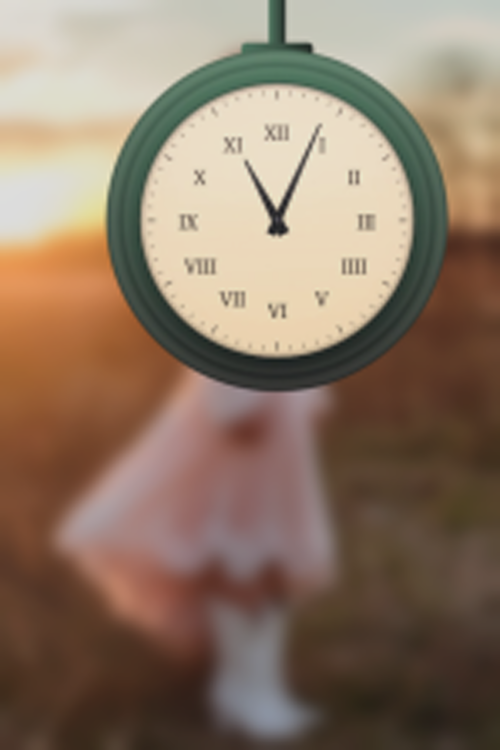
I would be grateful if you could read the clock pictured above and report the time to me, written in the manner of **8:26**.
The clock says **11:04**
